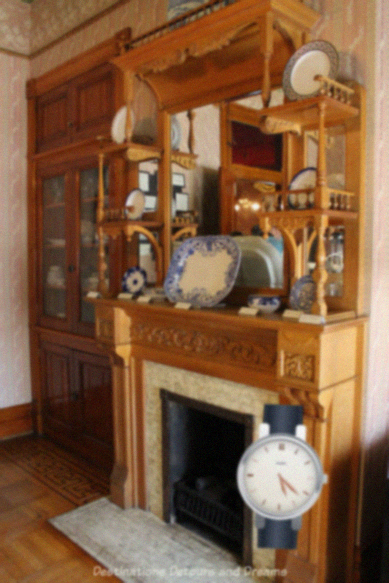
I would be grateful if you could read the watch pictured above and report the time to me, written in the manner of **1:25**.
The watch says **5:22**
